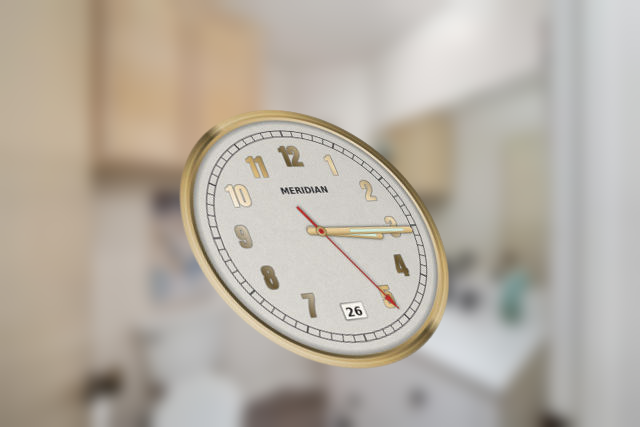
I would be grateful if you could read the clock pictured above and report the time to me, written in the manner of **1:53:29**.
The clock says **3:15:25**
